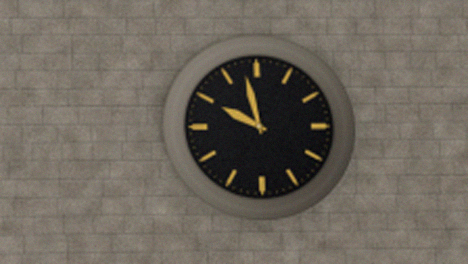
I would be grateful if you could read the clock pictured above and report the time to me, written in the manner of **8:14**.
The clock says **9:58**
